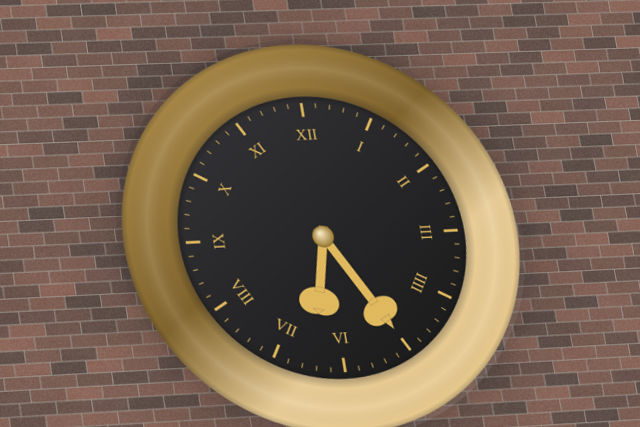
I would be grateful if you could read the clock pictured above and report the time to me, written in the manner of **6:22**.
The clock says **6:25**
